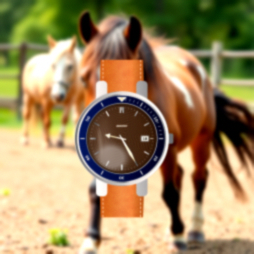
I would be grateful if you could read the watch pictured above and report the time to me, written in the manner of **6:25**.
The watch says **9:25**
